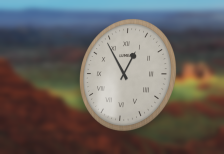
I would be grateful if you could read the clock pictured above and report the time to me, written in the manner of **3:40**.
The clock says **12:54**
